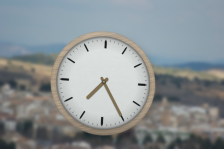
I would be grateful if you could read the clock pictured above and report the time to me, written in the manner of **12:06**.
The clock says **7:25**
